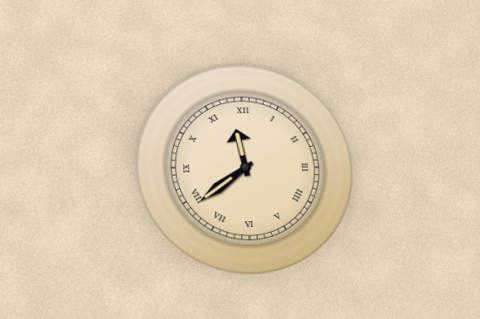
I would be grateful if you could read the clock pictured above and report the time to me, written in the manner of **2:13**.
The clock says **11:39**
